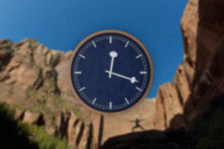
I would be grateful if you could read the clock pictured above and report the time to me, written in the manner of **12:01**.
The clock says **12:18**
